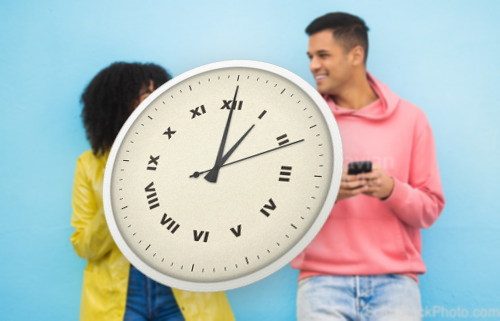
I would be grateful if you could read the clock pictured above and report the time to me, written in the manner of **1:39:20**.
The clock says **1:00:11**
